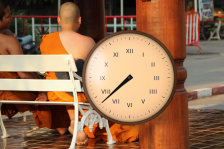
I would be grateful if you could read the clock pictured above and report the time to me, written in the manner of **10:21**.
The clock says **7:38**
